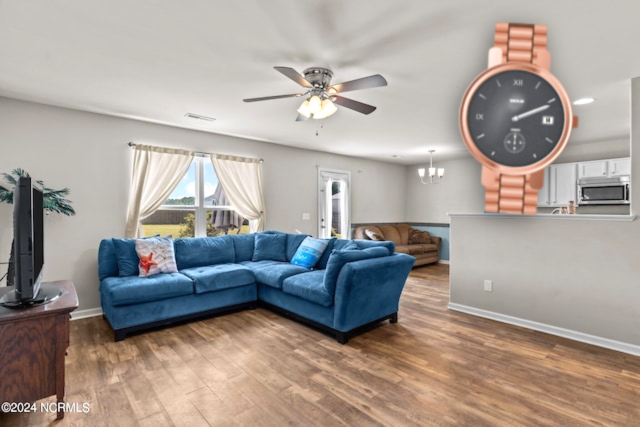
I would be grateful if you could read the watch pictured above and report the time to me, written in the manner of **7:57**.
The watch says **2:11**
